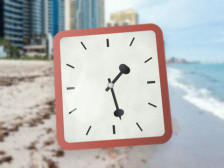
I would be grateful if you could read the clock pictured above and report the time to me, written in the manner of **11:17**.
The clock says **1:28**
